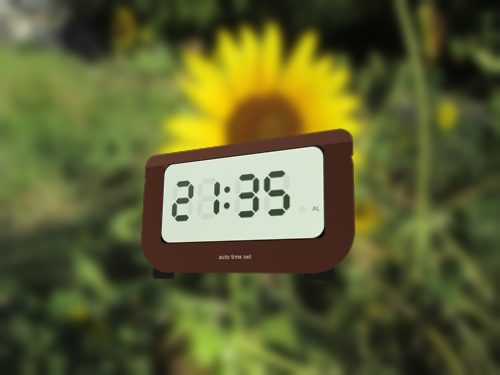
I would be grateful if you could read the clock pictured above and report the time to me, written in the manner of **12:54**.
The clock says **21:35**
